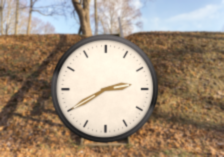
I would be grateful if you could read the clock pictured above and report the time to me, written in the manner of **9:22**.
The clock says **2:40**
